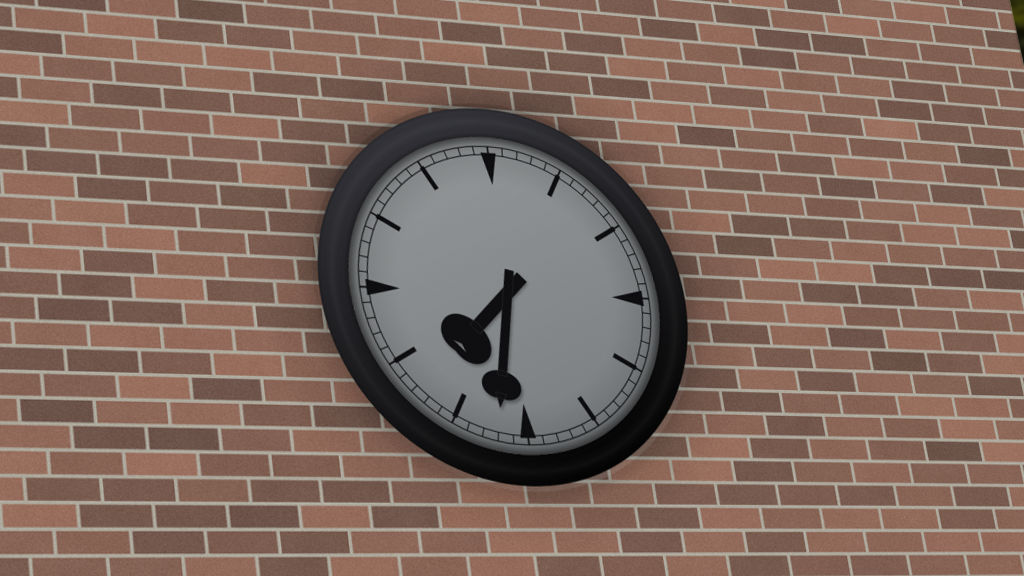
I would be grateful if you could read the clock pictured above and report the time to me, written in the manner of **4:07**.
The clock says **7:32**
